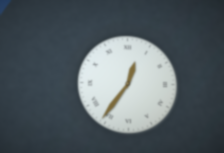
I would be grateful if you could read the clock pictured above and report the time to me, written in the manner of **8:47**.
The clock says **12:36**
